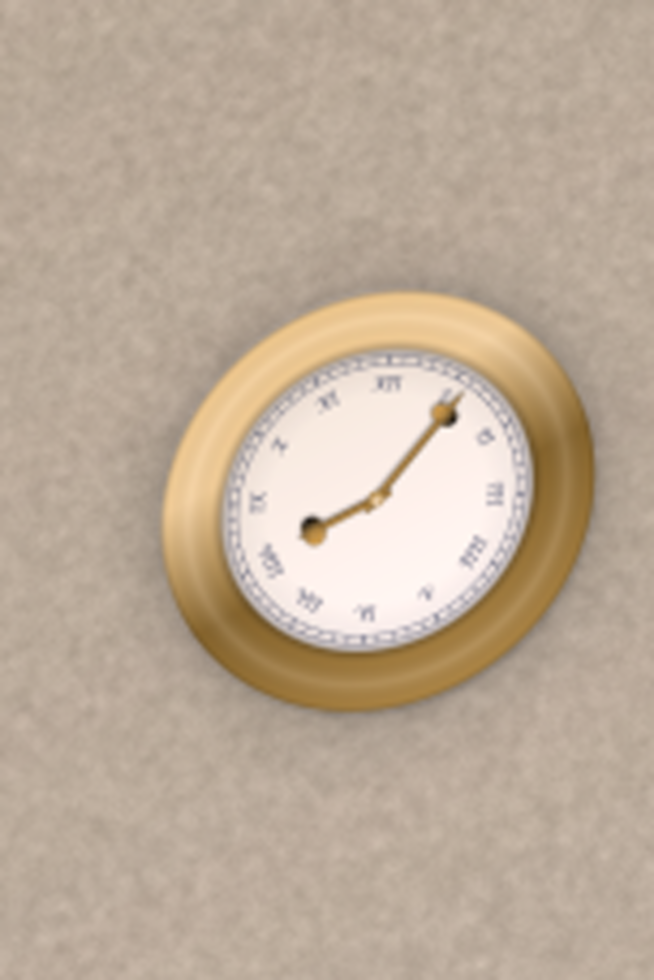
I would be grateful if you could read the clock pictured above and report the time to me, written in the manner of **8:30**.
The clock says **8:06**
